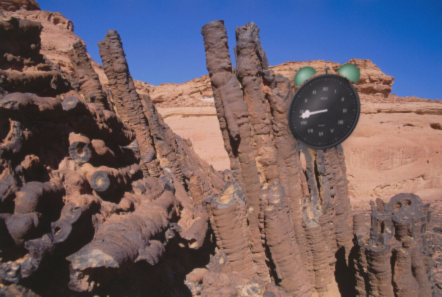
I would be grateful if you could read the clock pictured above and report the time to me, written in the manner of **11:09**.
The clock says **8:43**
